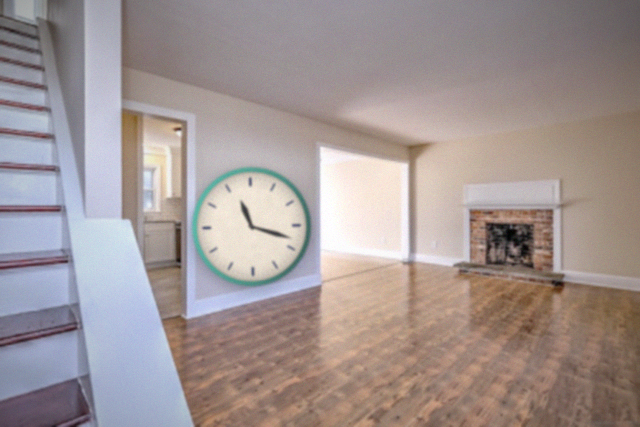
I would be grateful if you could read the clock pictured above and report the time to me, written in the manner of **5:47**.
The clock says **11:18**
